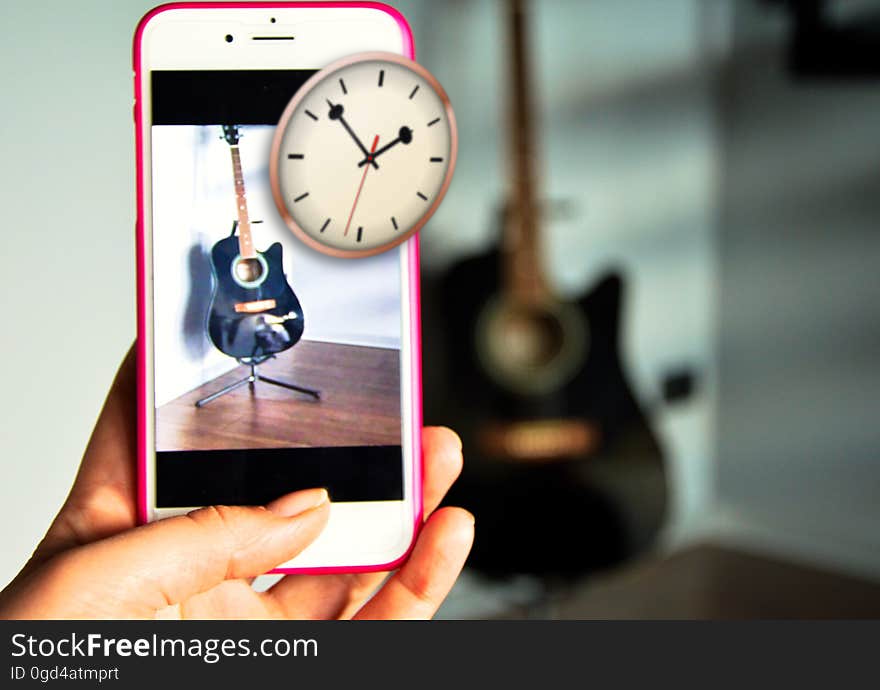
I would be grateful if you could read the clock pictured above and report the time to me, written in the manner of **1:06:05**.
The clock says **1:52:32**
